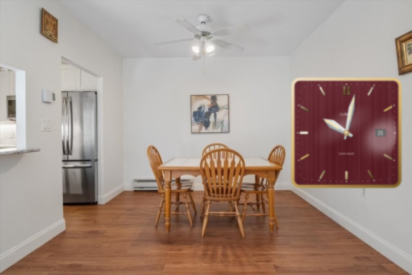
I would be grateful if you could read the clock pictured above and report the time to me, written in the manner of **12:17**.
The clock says **10:02**
